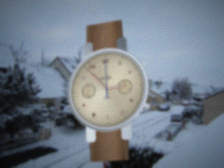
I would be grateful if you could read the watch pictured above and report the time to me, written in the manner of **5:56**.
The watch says **2:53**
